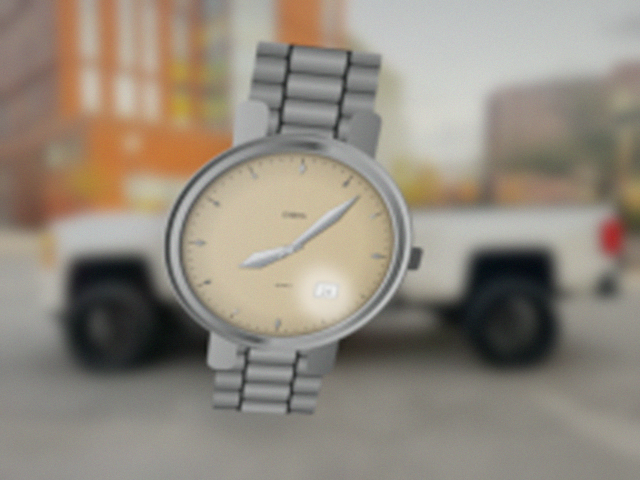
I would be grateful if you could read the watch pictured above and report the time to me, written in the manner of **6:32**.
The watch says **8:07**
